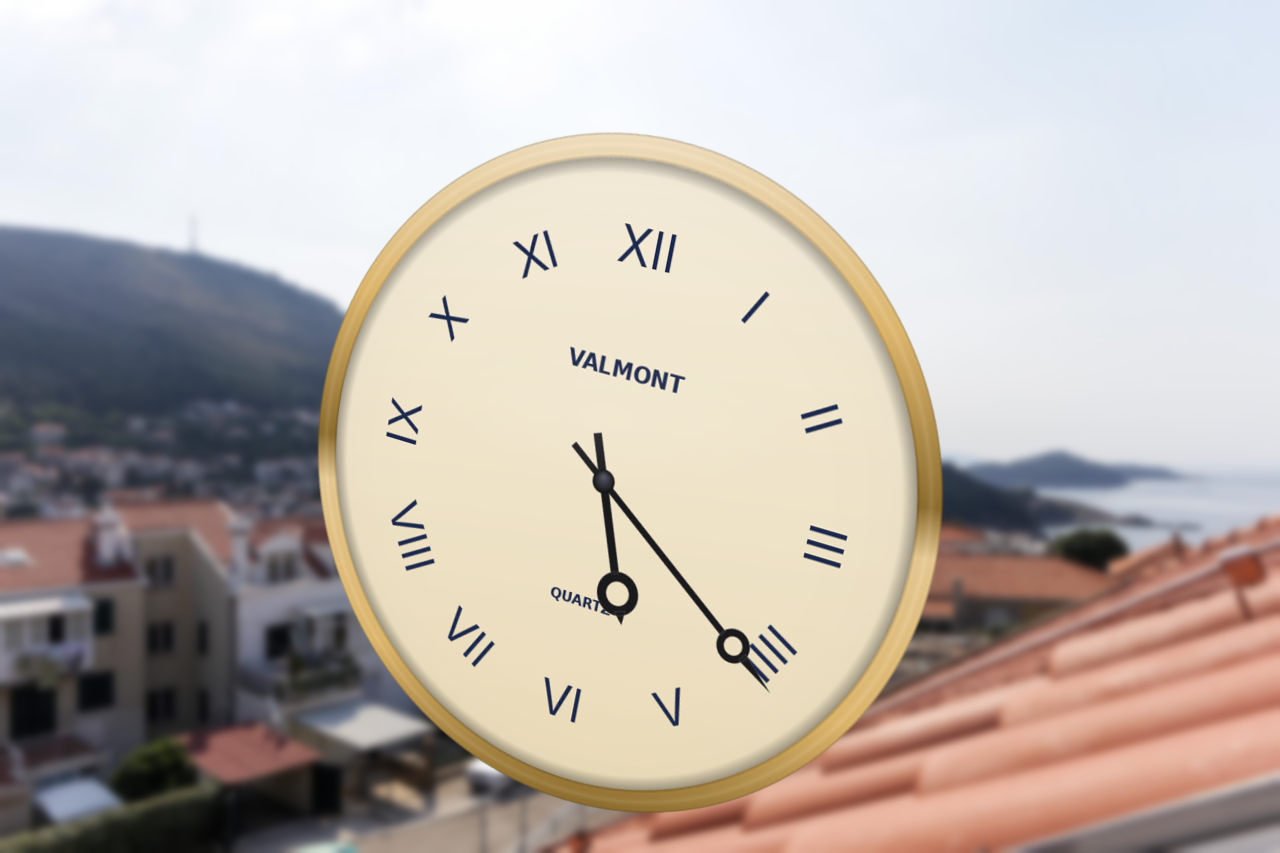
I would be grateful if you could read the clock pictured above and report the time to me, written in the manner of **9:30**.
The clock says **5:21**
